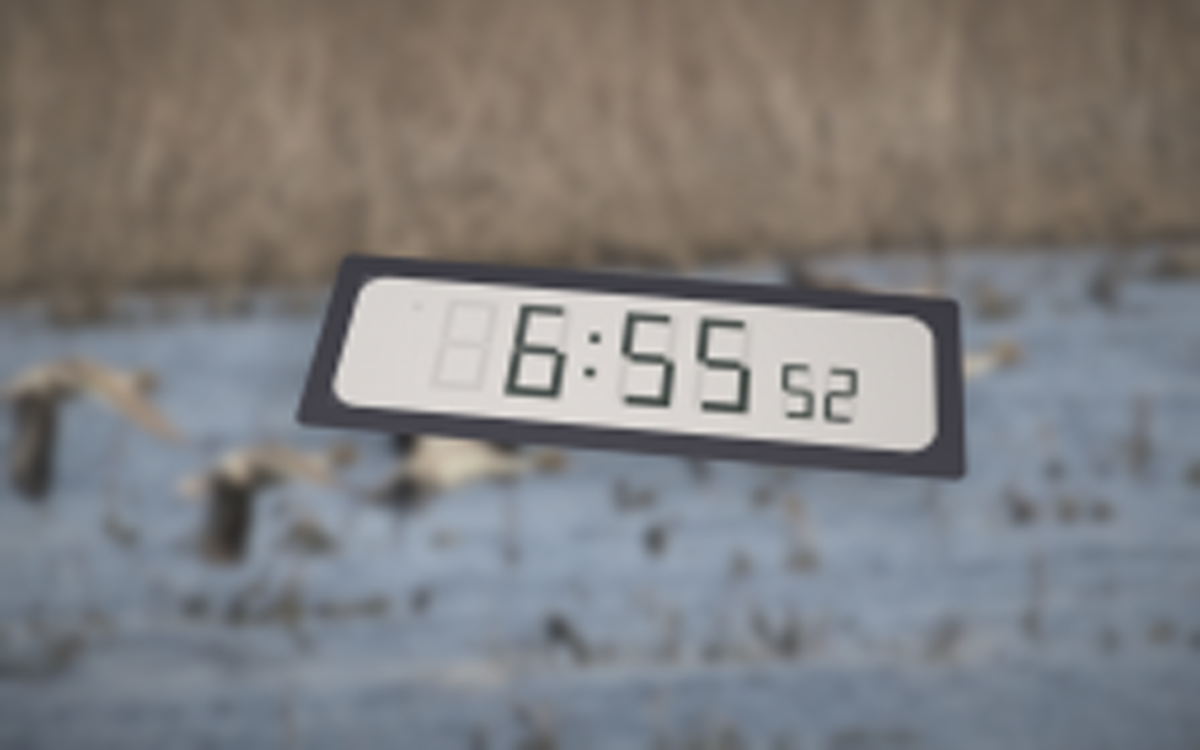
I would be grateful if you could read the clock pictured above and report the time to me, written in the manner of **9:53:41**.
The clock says **6:55:52**
